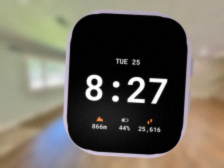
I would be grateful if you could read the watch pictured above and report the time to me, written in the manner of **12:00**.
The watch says **8:27**
